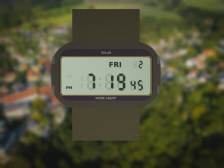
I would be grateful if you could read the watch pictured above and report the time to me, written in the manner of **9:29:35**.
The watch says **7:19:45**
